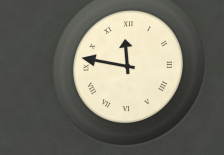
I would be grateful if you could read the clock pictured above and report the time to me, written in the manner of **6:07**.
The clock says **11:47**
